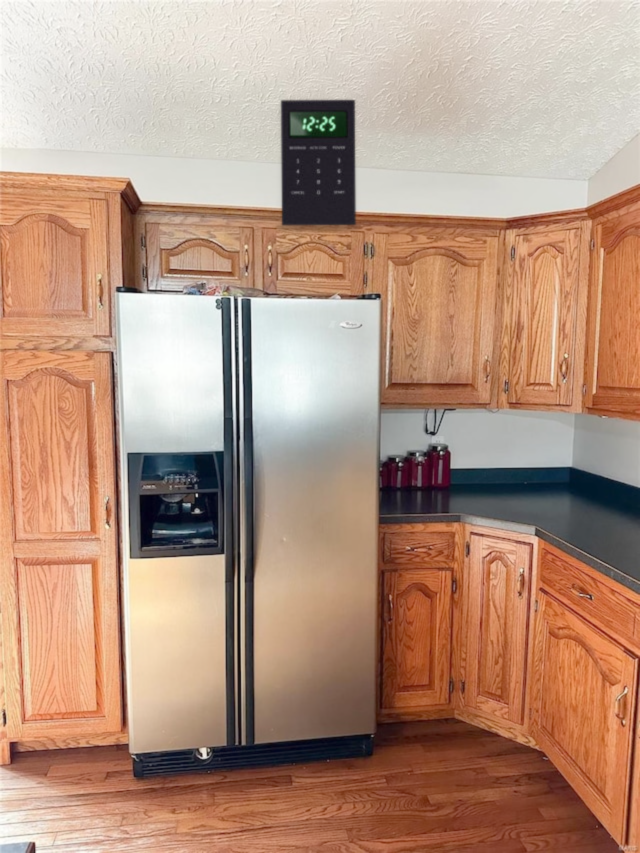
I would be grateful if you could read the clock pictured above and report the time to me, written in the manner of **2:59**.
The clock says **12:25**
